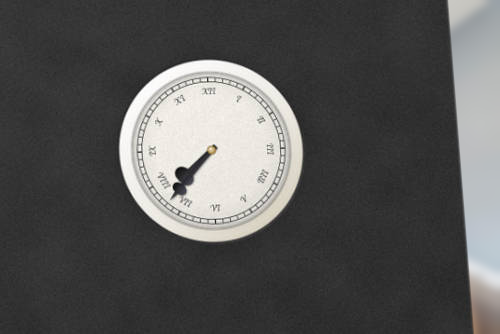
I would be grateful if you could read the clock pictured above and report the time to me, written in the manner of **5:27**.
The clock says **7:37**
